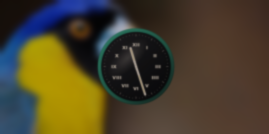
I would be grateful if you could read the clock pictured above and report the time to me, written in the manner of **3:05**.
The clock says **11:27**
